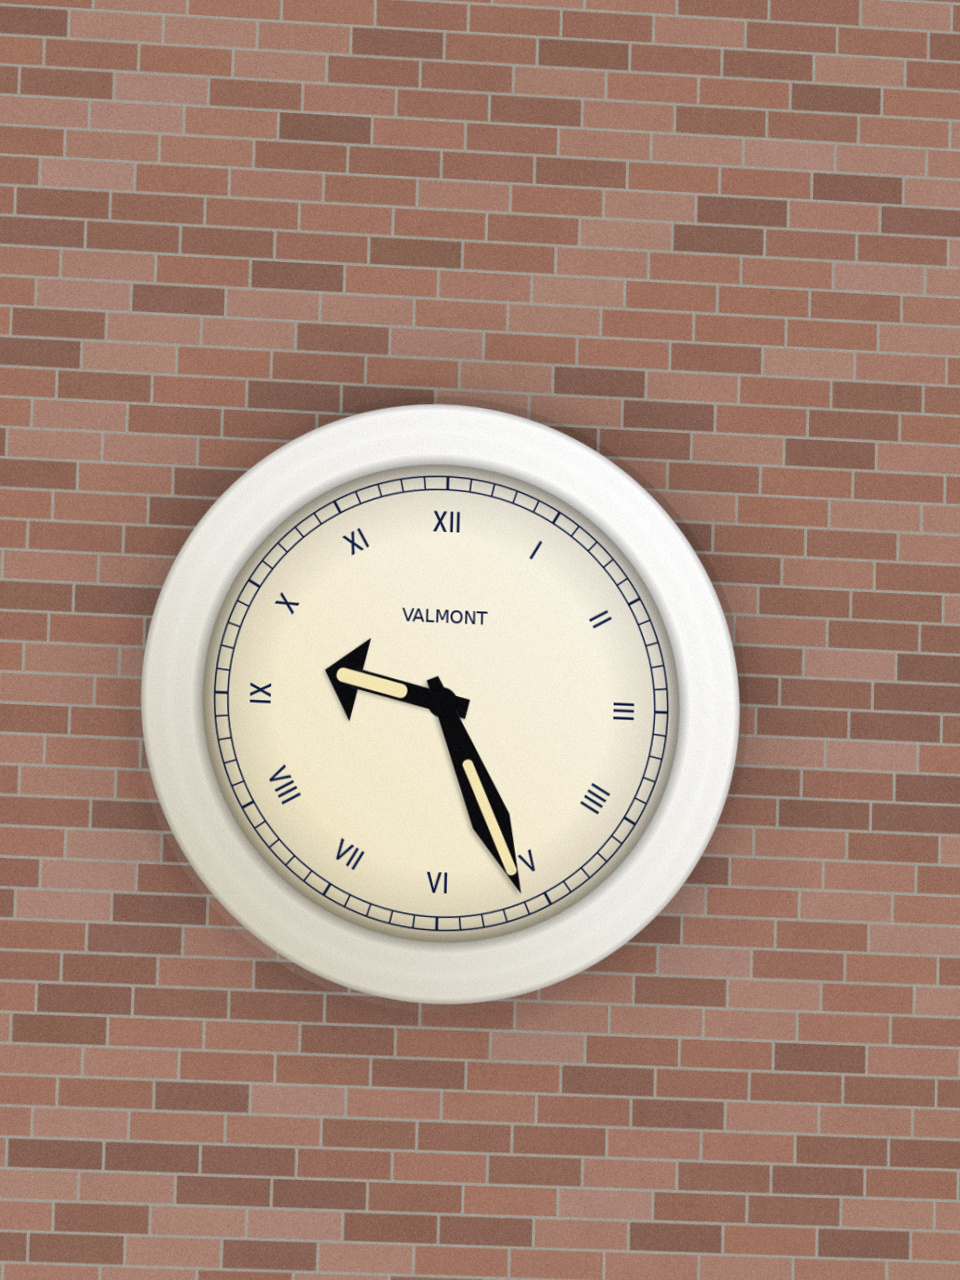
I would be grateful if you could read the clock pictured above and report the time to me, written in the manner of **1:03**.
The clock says **9:26**
